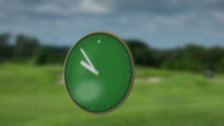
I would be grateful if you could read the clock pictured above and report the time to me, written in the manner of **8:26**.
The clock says **9:53**
